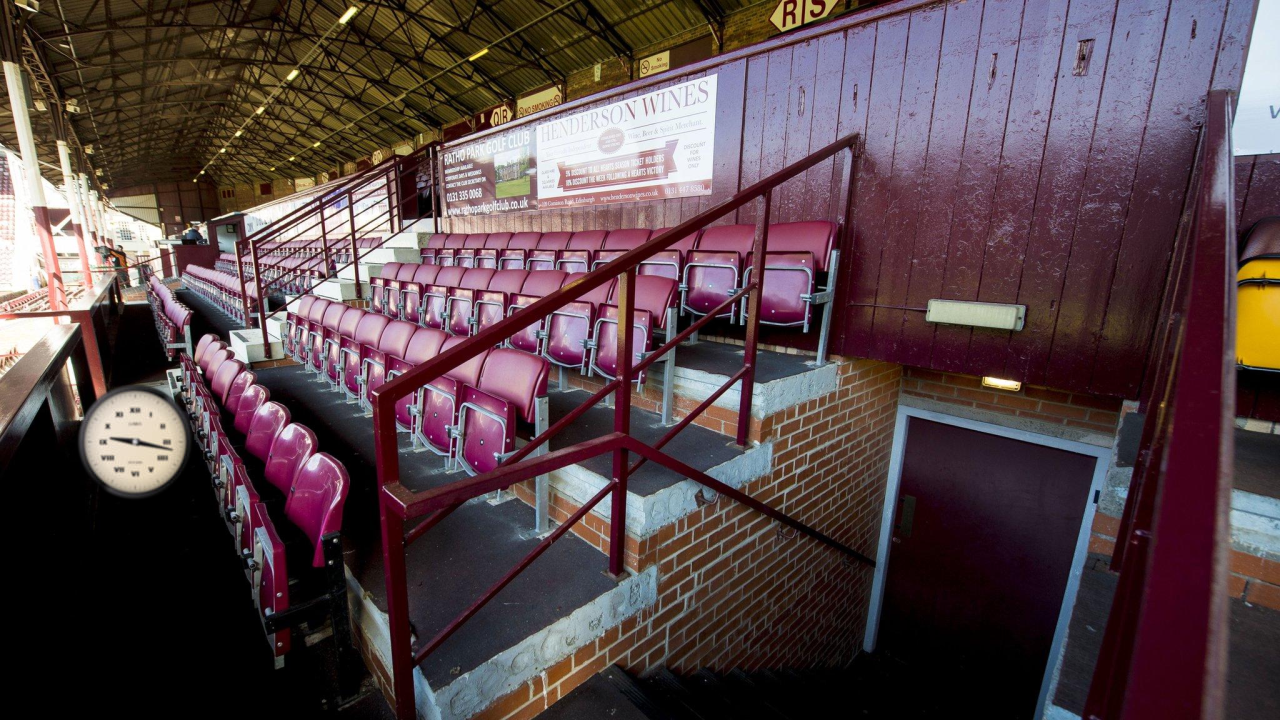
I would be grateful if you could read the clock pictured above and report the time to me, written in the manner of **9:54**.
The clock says **9:17**
